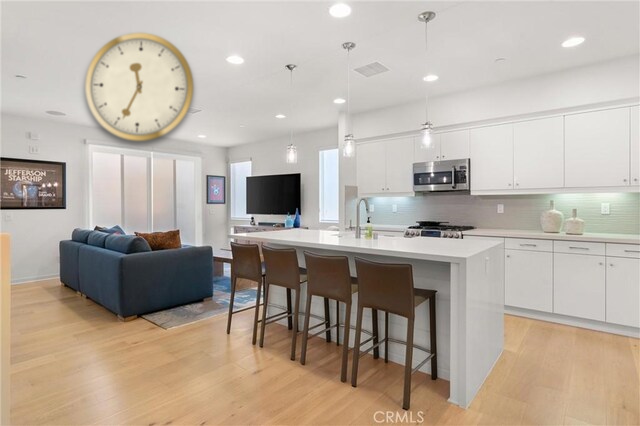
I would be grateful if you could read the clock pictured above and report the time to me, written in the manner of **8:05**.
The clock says **11:34**
